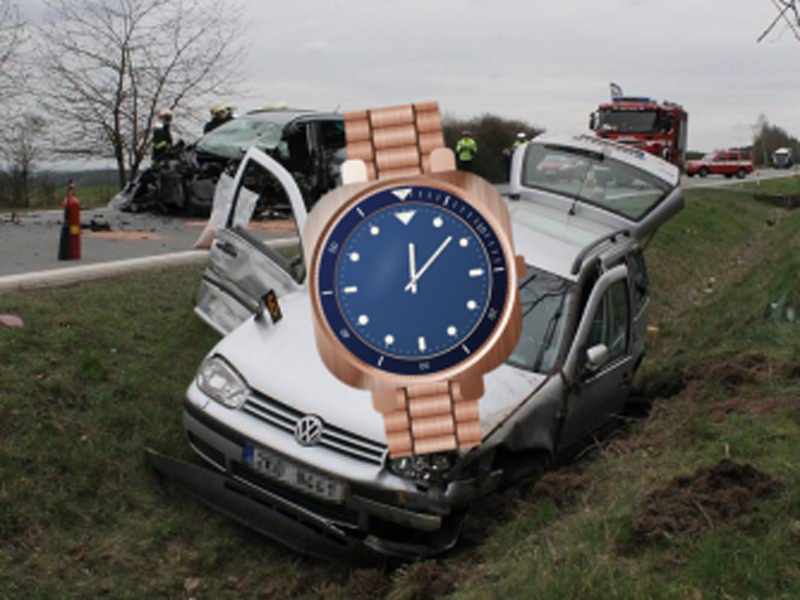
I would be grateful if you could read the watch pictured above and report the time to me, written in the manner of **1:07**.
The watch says **12:08**
